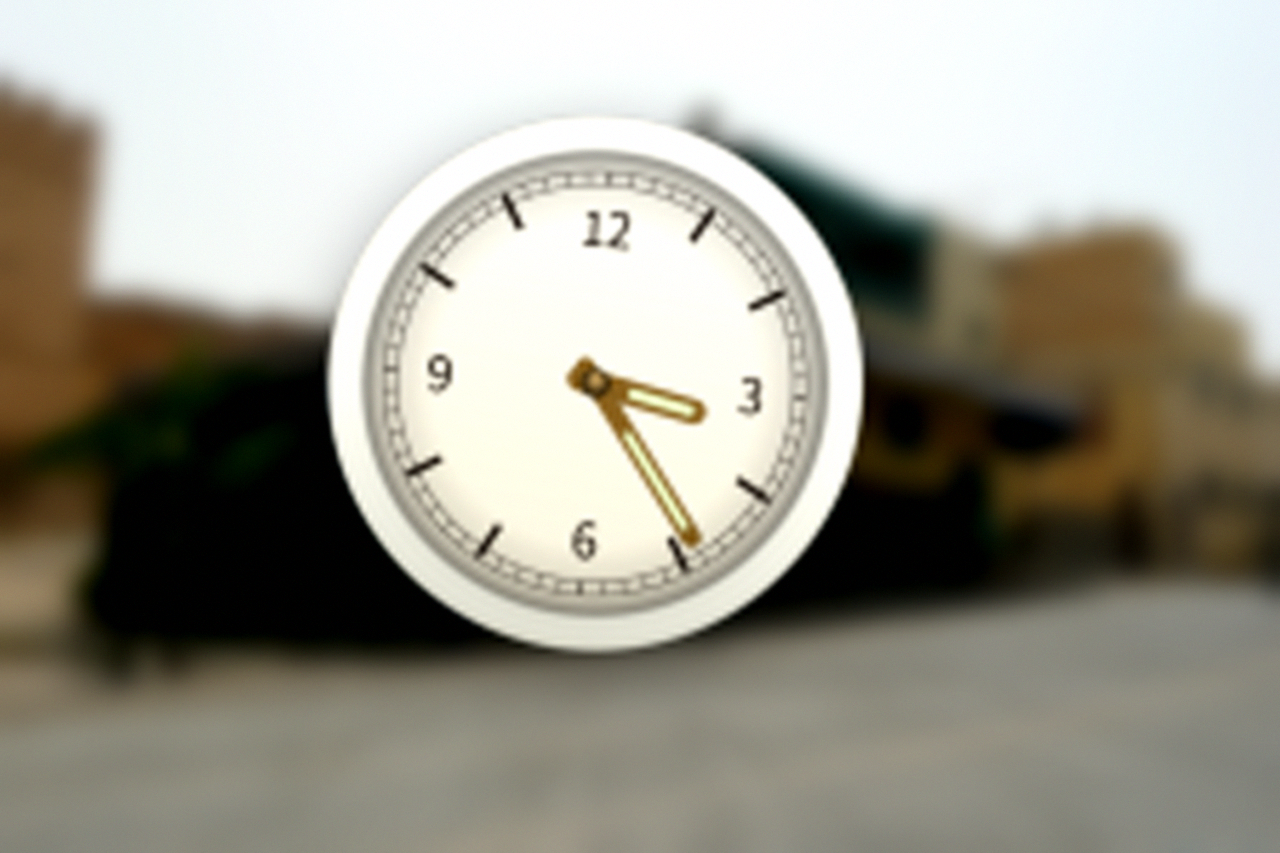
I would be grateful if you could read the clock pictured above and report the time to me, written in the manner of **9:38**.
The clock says **3:24**
